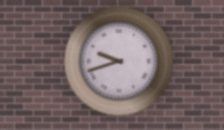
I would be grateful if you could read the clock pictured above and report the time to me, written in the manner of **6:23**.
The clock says **9:42**
